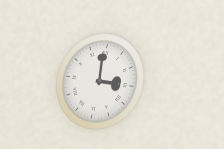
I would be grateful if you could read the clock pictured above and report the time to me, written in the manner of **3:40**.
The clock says **2:59**
